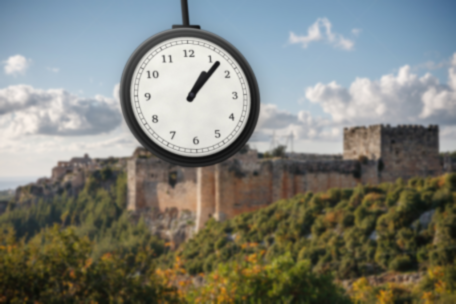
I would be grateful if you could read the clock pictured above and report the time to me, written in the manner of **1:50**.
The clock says **1:07**
